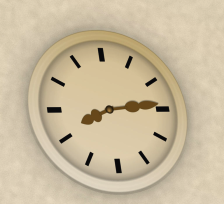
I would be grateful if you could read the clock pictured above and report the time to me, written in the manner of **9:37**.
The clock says **8:14**
